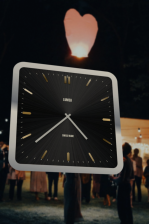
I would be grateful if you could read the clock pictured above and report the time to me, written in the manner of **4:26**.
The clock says **4:38**
